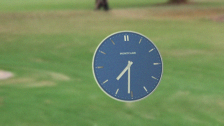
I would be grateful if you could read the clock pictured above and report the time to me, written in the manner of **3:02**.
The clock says **7:31**
